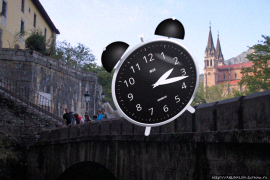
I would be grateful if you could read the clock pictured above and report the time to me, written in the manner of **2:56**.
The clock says **2:17**
